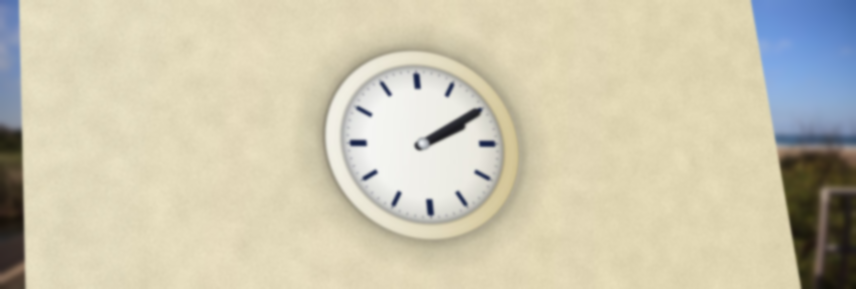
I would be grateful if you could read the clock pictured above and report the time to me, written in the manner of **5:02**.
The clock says **2:10**
